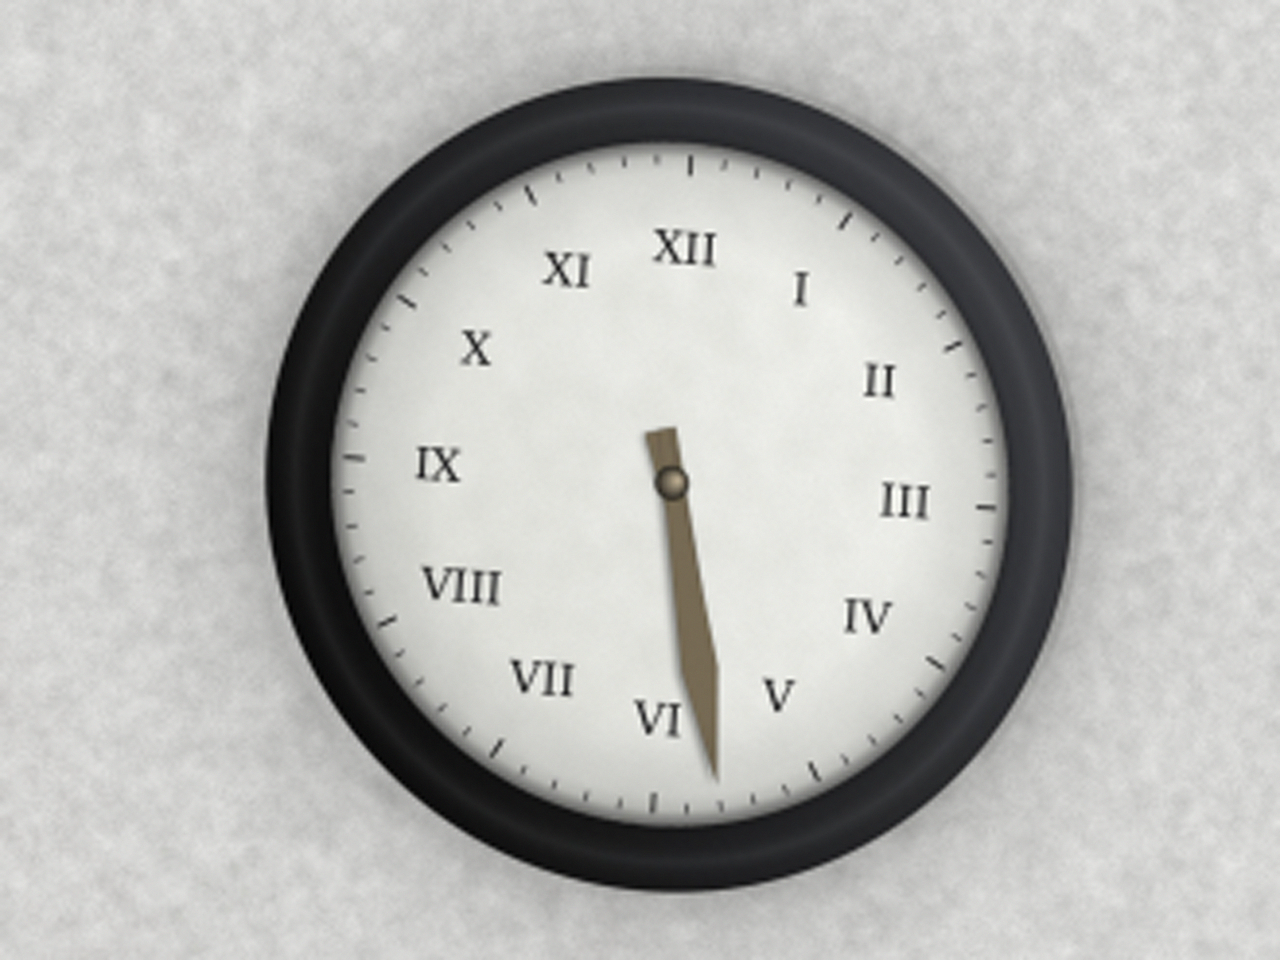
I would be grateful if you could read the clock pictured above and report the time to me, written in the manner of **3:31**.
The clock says **5:28**
